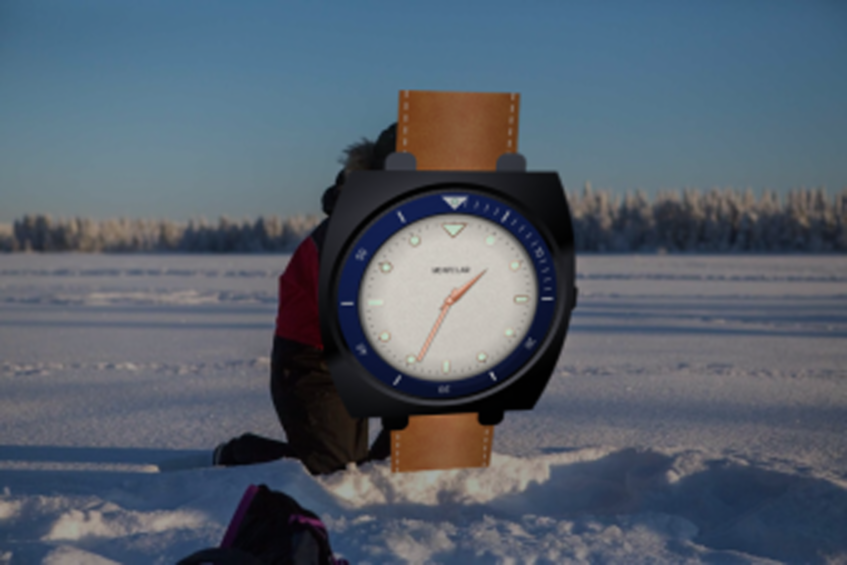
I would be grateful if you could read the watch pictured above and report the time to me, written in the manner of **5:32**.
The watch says **1:34**
